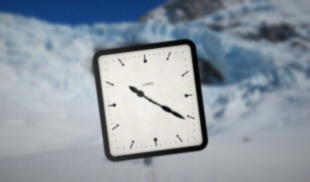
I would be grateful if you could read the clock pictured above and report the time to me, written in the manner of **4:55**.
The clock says **10:21**
